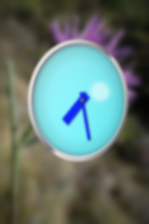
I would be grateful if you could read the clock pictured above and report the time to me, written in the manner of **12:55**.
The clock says **7:28**
